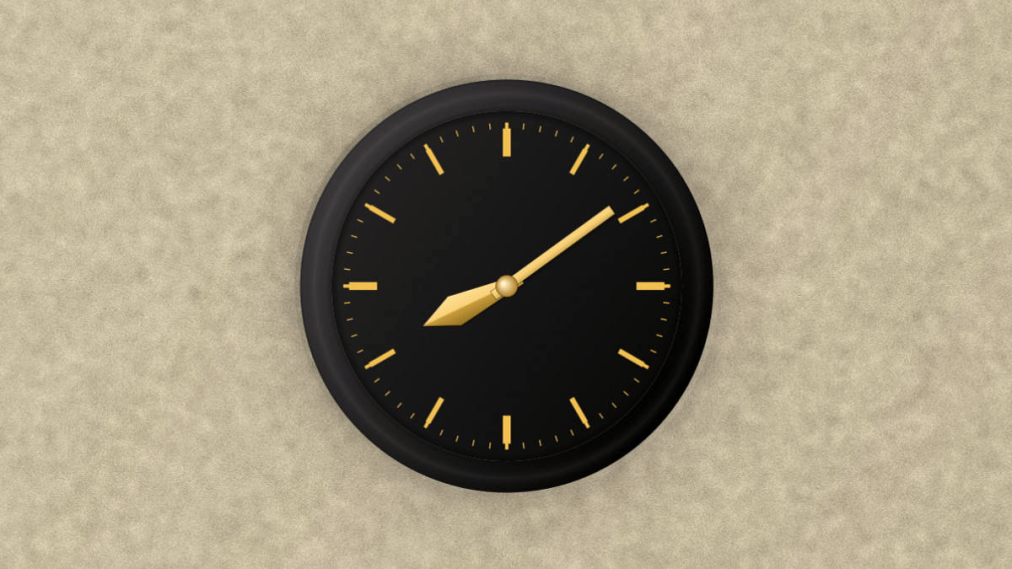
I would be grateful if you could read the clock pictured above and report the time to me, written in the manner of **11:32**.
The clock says **8:09**
